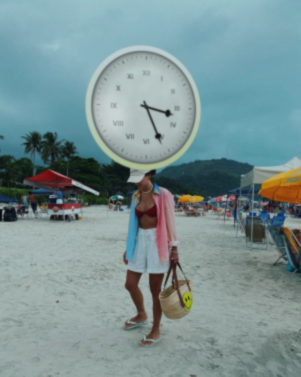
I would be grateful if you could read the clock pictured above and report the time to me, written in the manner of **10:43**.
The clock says **3:26**
